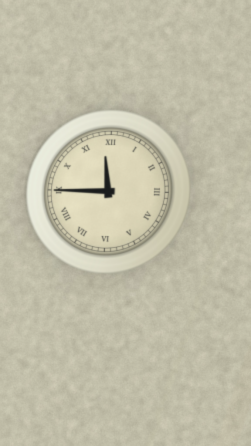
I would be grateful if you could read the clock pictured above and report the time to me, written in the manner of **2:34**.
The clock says **11:45**
